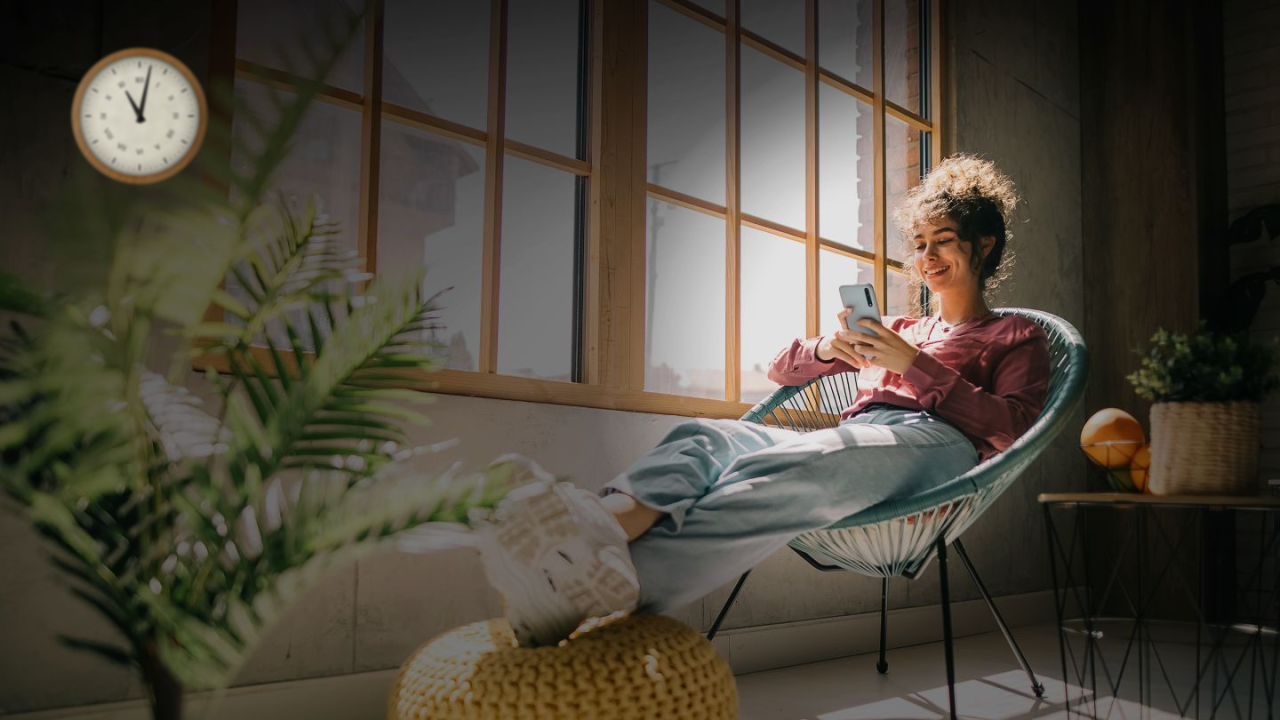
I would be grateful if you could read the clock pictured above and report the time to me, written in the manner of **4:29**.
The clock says **11:02**
